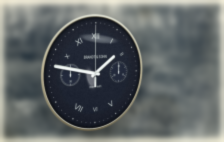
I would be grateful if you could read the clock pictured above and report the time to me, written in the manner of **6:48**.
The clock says **1:47**
